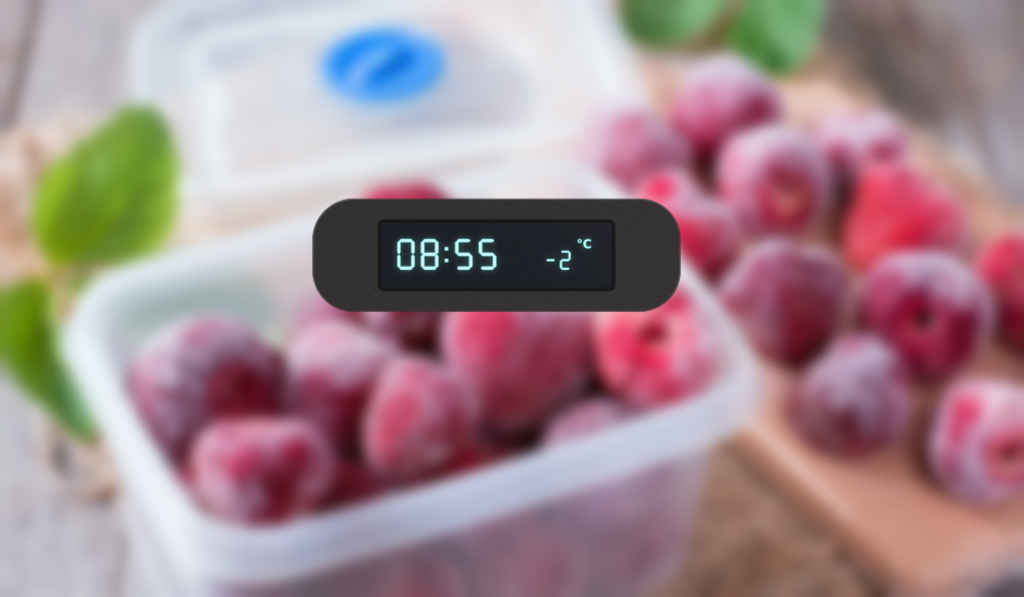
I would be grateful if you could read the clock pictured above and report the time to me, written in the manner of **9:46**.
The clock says **8:55**
